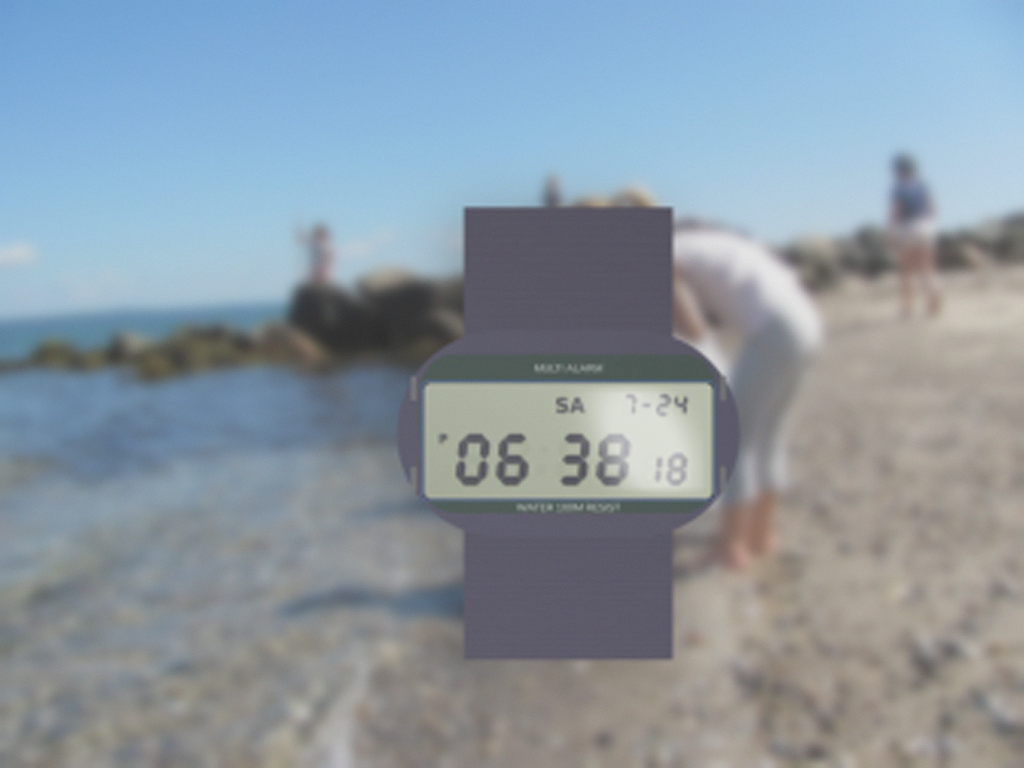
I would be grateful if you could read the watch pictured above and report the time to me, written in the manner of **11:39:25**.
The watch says **6:38:18**
